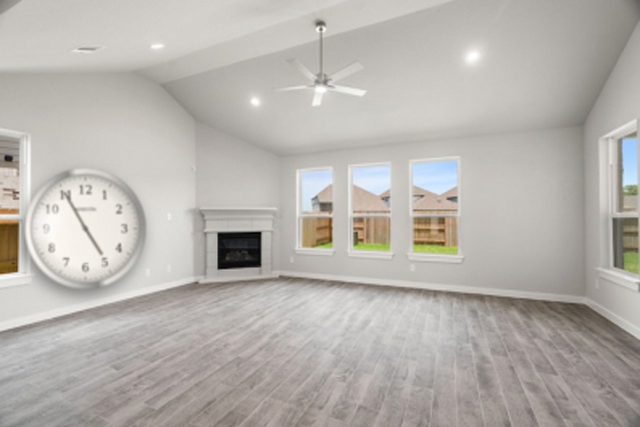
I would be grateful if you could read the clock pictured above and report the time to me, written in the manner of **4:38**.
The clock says **4:55**
